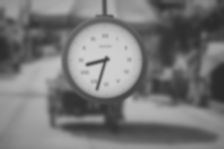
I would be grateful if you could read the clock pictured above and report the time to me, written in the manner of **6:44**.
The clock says **8:33**
